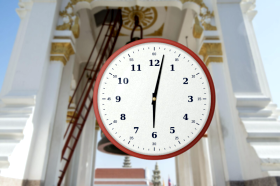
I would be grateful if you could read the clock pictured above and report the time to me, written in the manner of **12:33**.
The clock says **6:02**
